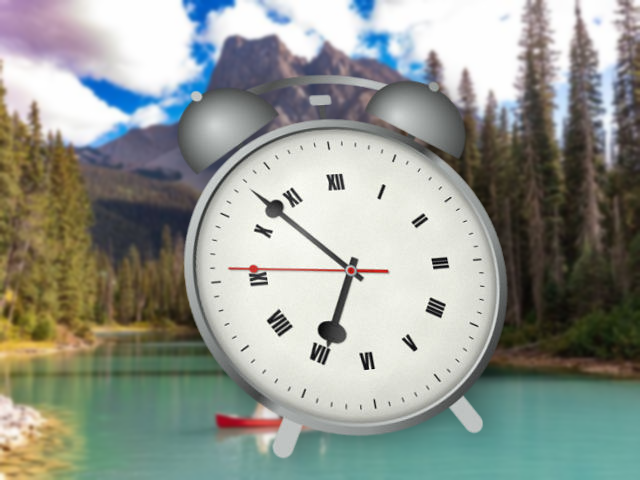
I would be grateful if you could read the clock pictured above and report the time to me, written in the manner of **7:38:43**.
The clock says **6:52:46**
